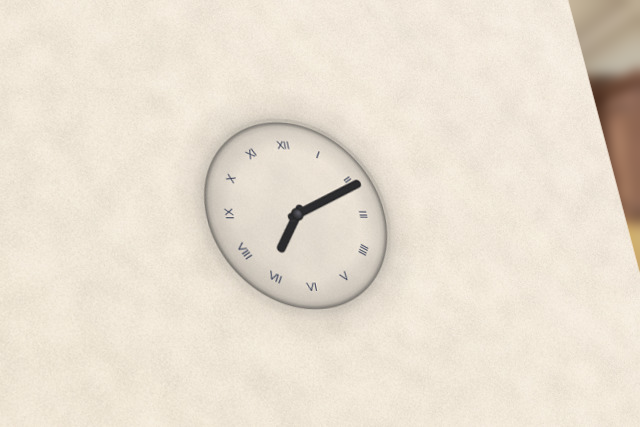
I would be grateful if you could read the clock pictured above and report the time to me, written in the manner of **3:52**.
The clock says **7:11**
